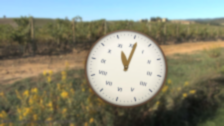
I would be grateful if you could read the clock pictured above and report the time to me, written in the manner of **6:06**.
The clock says **11:01**
